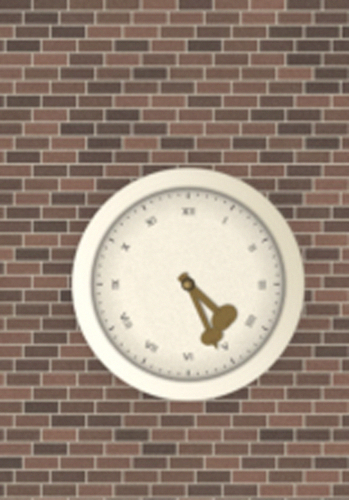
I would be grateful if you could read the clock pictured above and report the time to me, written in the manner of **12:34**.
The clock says **4:26**
